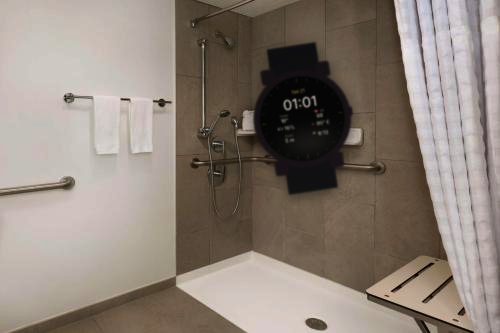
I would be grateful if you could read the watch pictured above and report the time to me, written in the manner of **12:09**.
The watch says **1:01**
